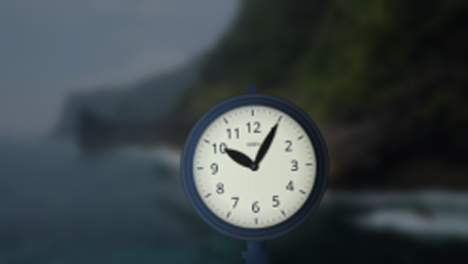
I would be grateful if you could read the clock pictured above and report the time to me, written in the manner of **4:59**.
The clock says **10:05**
